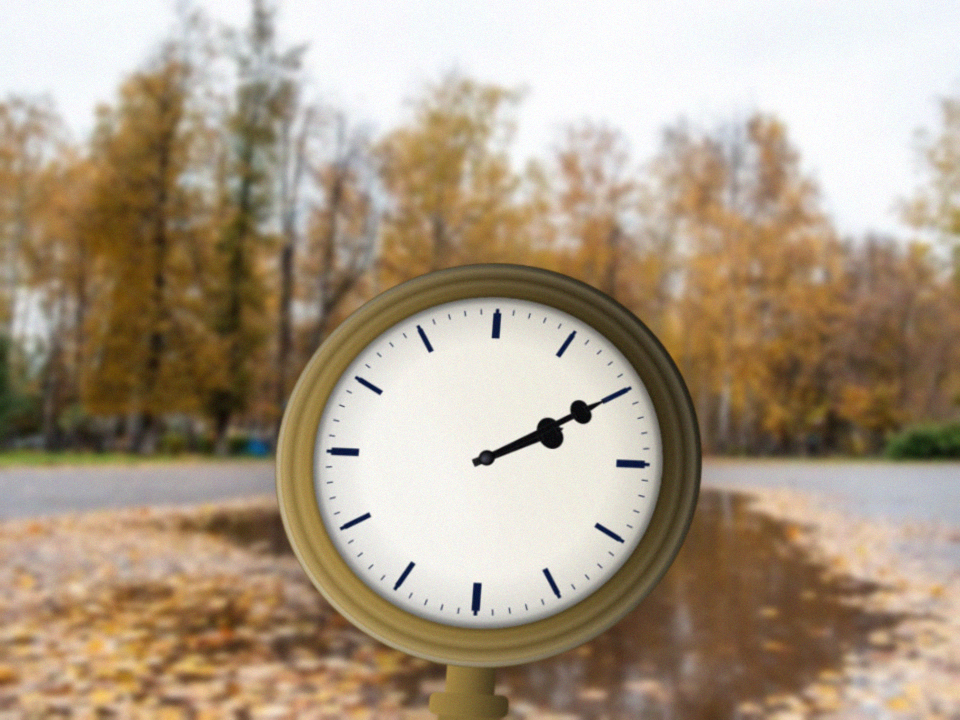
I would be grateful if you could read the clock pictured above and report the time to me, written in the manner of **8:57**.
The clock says **2:10**
